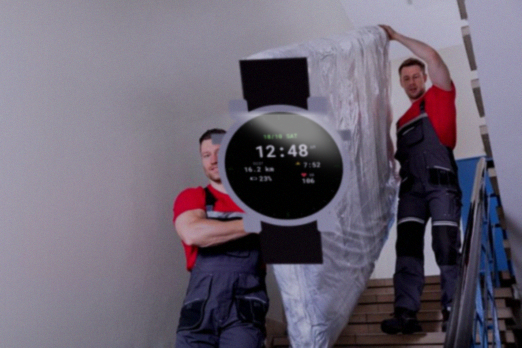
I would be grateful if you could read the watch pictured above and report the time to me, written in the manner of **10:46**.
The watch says **12:48**
